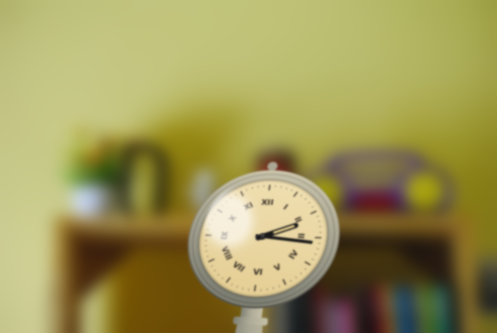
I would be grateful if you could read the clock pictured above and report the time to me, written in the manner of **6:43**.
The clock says **2:16**
